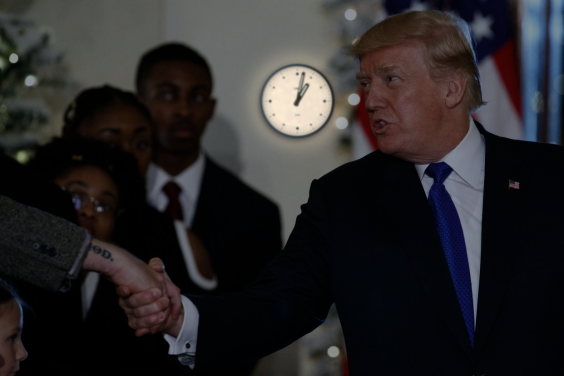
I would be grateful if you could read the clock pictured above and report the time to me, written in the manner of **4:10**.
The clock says **1:02**
